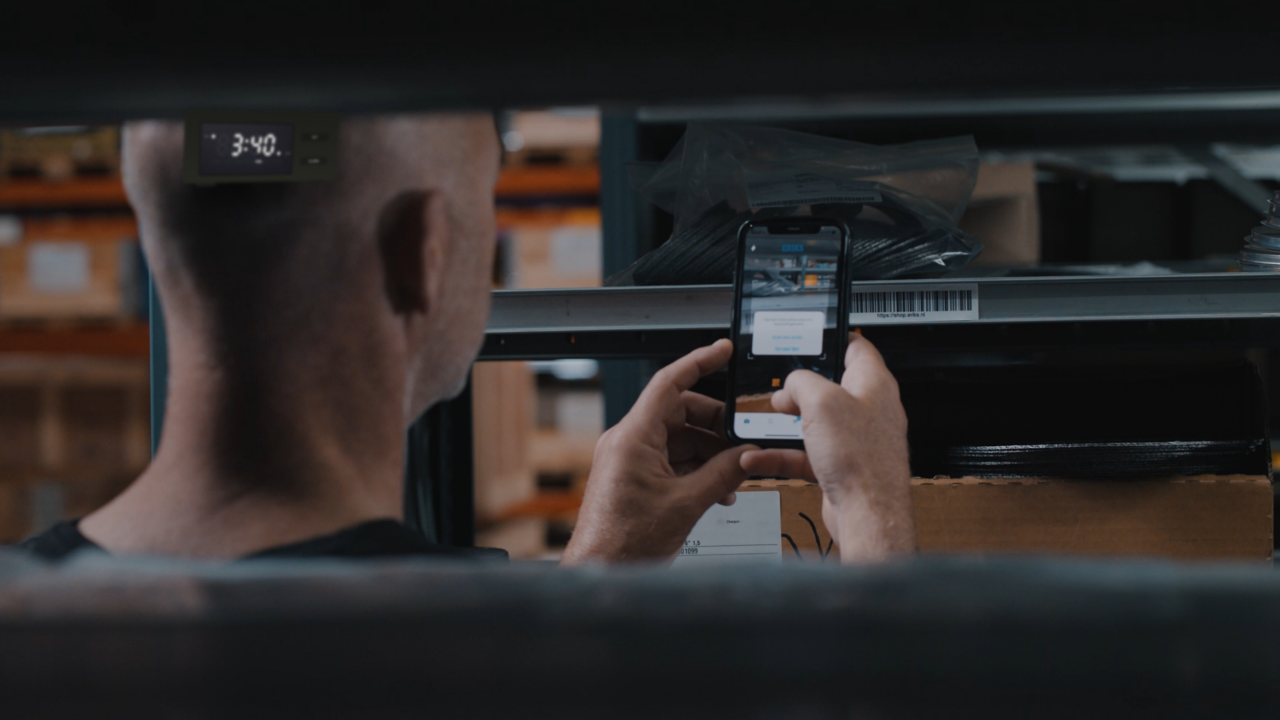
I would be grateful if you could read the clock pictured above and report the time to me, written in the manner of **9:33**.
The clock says **3:40**
